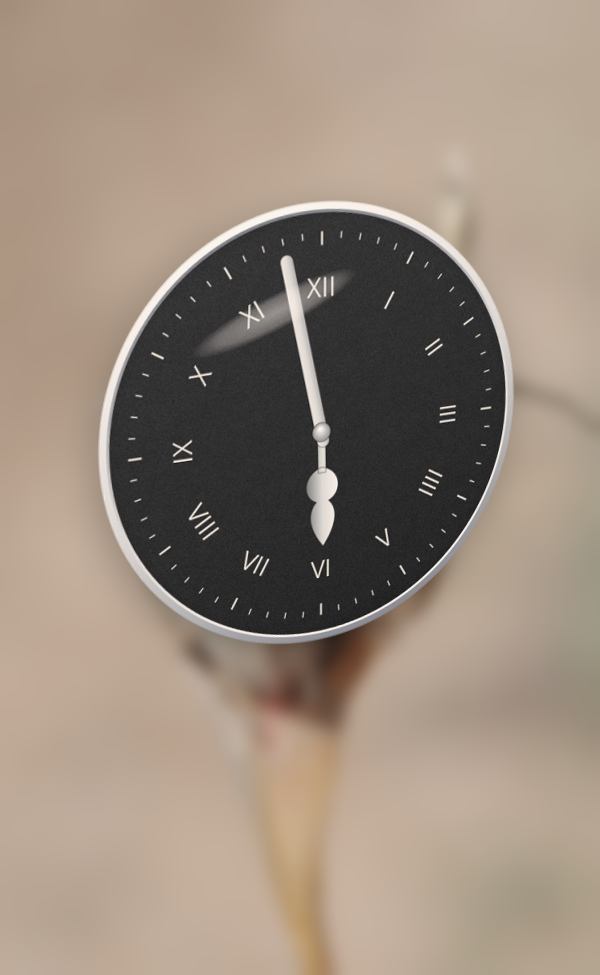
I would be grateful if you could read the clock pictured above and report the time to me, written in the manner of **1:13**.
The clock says **5:58**
